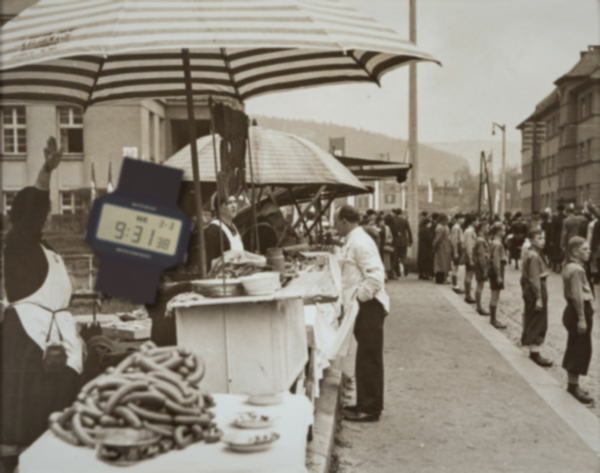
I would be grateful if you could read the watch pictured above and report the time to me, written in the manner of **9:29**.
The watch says **9:31**
